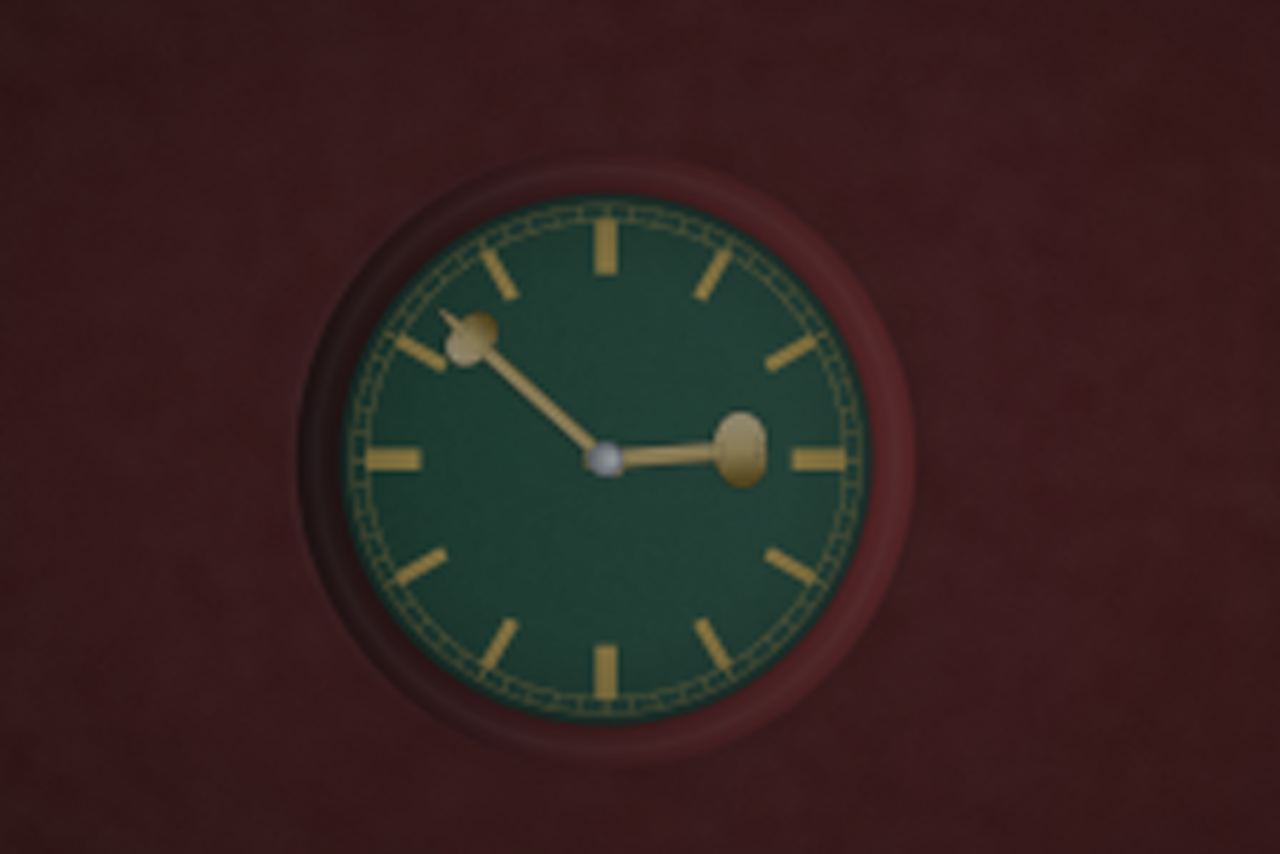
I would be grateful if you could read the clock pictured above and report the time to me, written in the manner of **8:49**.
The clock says **2:52**
